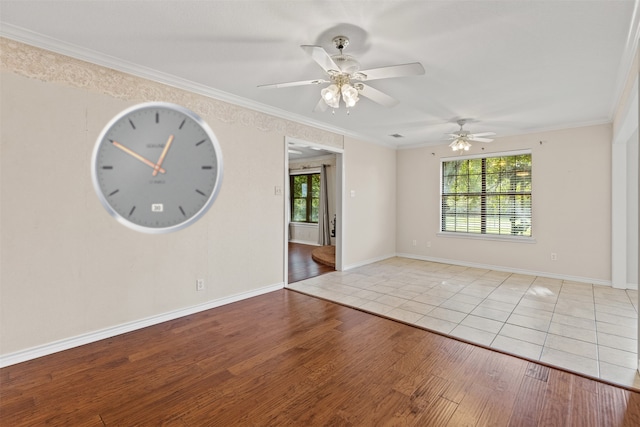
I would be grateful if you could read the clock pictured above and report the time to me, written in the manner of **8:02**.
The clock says **12:50**
